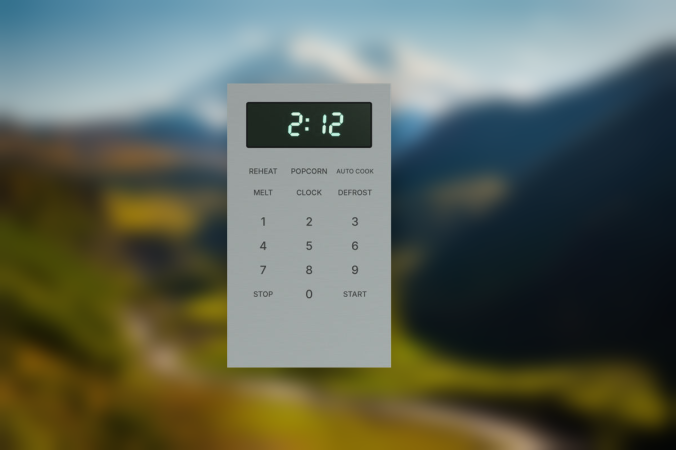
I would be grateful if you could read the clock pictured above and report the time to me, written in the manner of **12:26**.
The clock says **2:12**
